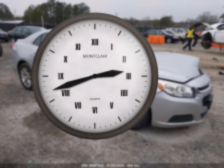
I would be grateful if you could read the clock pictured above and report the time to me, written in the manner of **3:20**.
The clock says **2:42**
